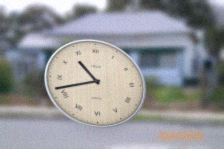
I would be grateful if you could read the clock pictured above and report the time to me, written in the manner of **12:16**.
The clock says **10:42**
